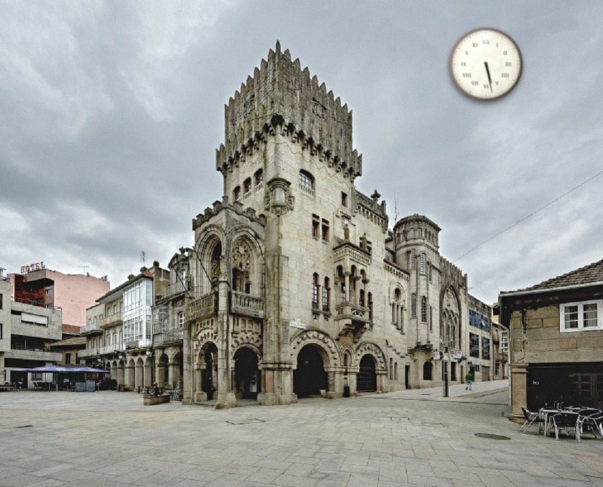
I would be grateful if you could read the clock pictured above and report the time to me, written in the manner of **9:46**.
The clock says **5:28**
